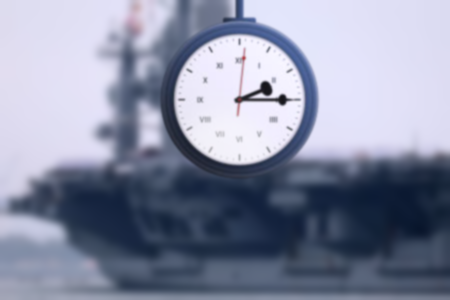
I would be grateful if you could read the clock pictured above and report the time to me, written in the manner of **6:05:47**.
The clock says **2:15:01**
